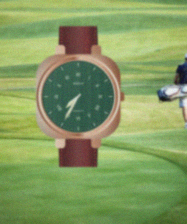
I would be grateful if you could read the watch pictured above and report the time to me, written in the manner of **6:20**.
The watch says **7:35**
